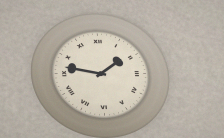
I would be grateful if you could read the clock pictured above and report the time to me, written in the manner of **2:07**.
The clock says **1:47**
